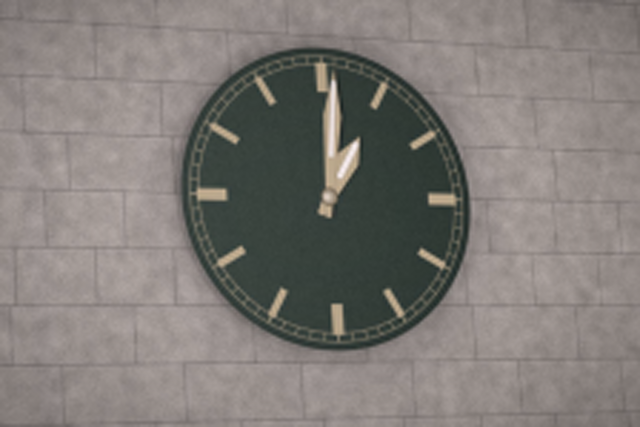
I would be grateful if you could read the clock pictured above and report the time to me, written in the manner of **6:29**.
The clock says **1:01**
